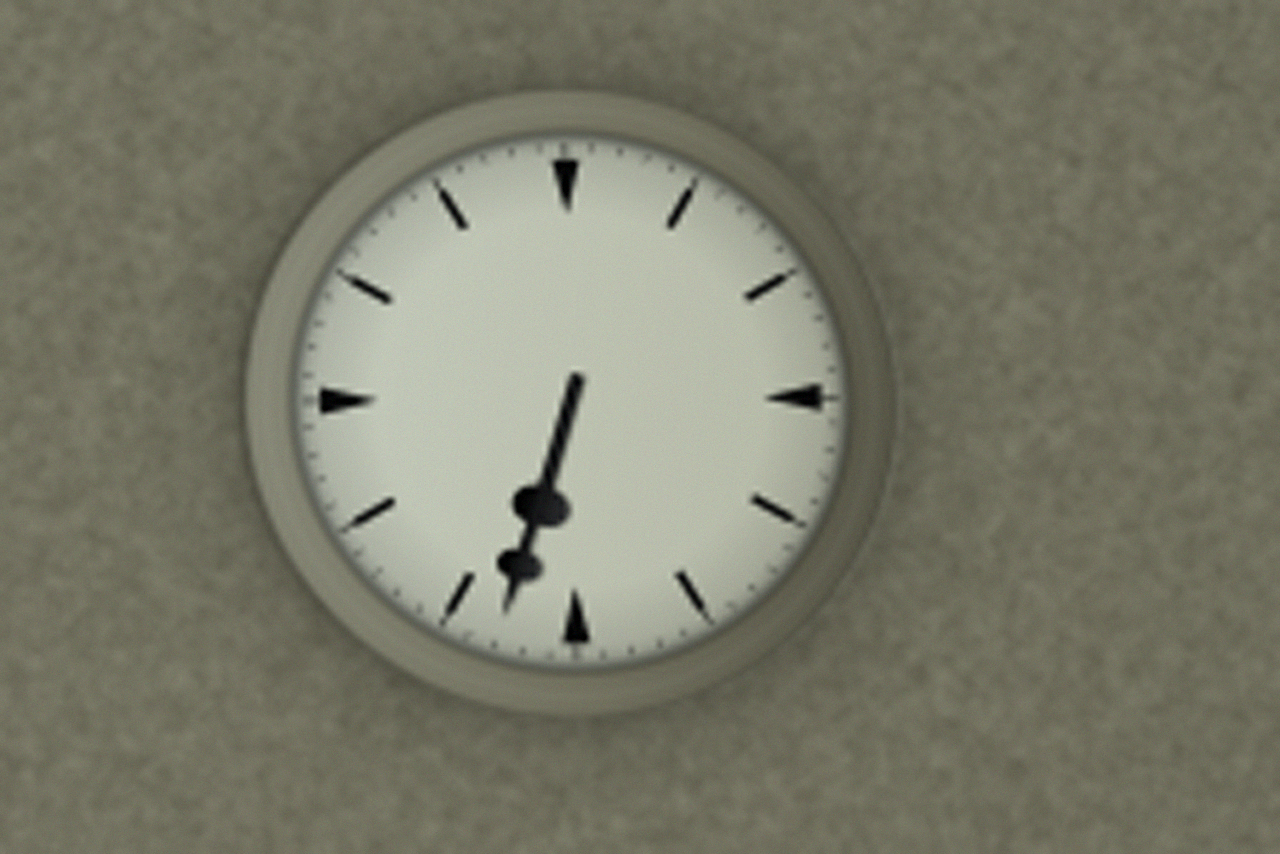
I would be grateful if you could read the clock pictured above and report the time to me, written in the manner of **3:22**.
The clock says **6:33**
